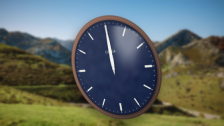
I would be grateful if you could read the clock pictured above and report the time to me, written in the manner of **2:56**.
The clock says **12:00**
